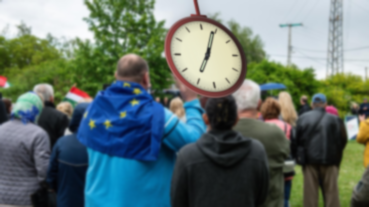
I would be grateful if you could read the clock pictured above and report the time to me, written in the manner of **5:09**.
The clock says **7:04**
